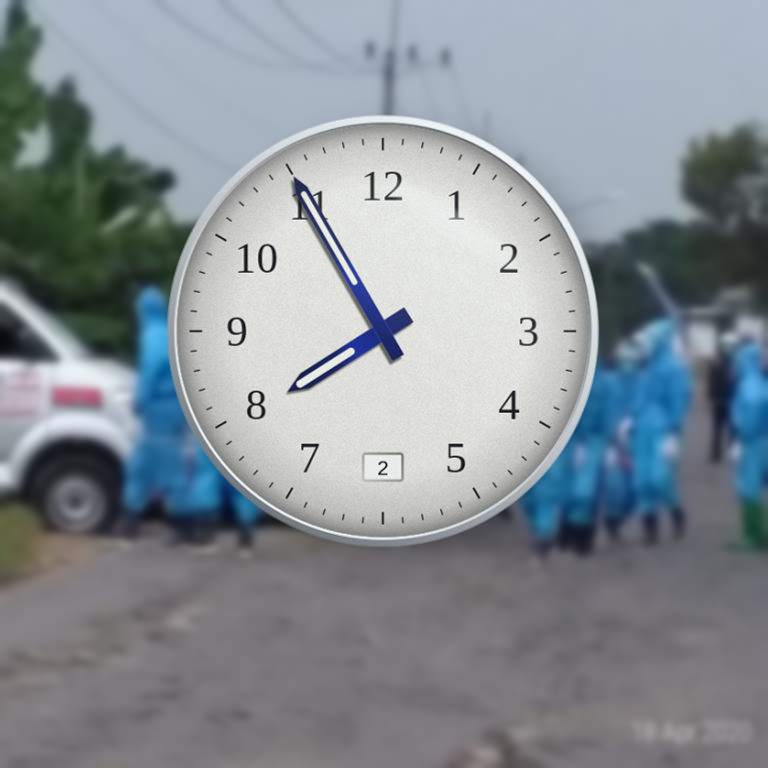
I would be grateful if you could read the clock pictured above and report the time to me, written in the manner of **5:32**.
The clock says **7:55**
